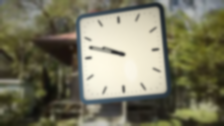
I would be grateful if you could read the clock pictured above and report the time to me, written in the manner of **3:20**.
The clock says **9:48**
